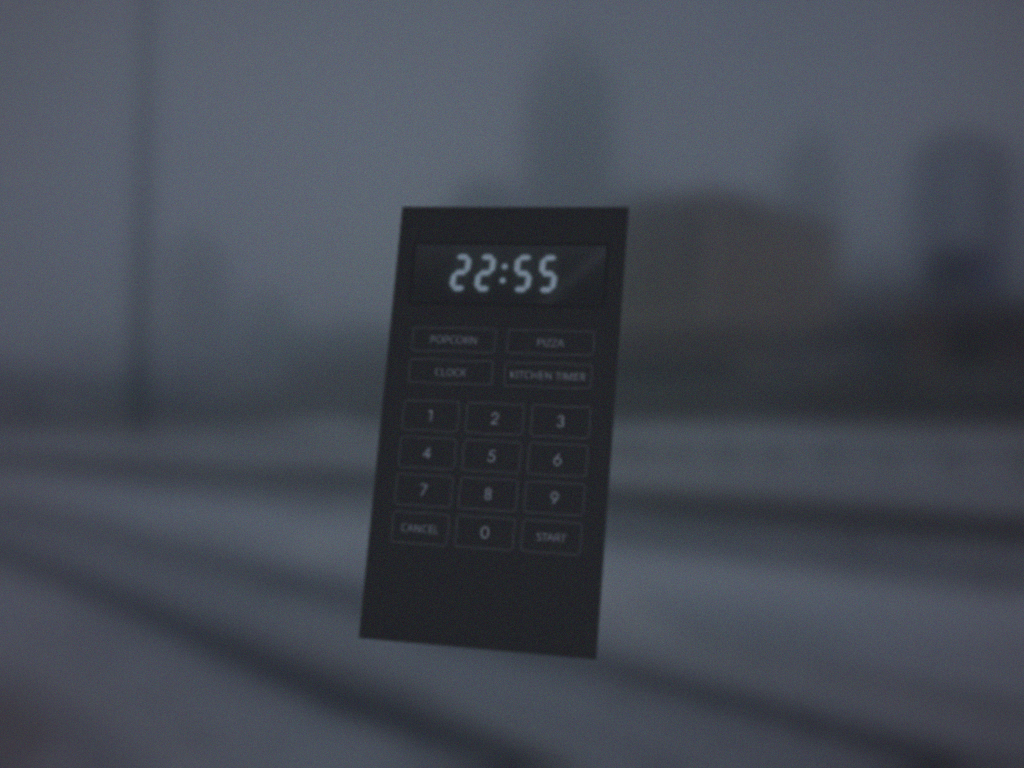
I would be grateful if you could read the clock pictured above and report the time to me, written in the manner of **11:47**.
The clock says **22:55**
